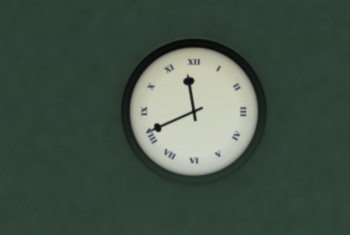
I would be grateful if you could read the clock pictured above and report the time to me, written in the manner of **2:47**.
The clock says **11:41**
